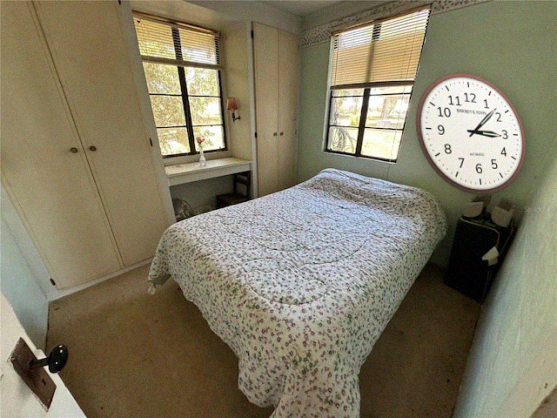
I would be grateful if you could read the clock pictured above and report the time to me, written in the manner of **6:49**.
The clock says **3:08**
